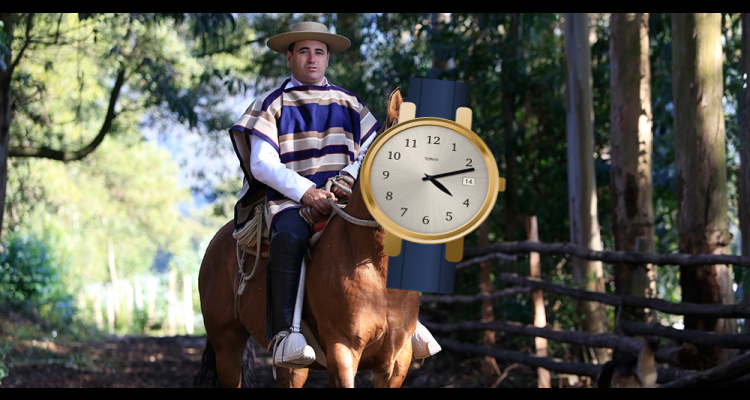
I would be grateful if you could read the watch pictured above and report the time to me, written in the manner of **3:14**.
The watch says **4:12**
